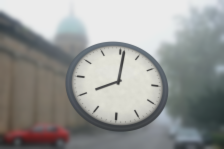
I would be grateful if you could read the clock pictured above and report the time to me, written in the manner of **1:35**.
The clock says **8:01**
